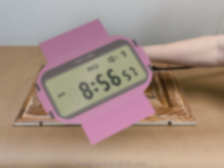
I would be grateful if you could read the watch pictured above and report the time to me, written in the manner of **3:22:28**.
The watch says **8:56:57**
